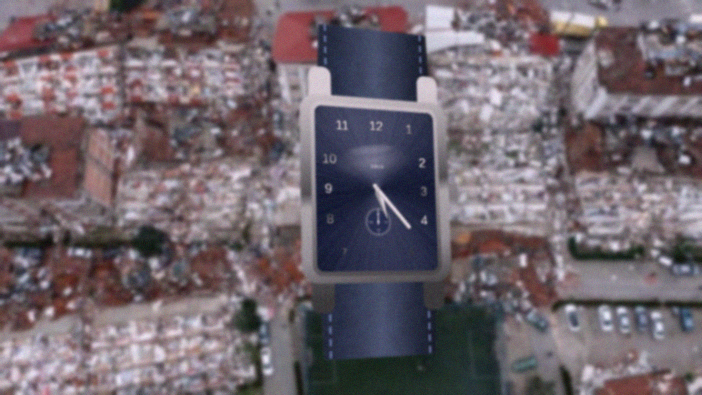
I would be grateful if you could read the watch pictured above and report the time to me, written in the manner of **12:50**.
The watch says **5:23**
